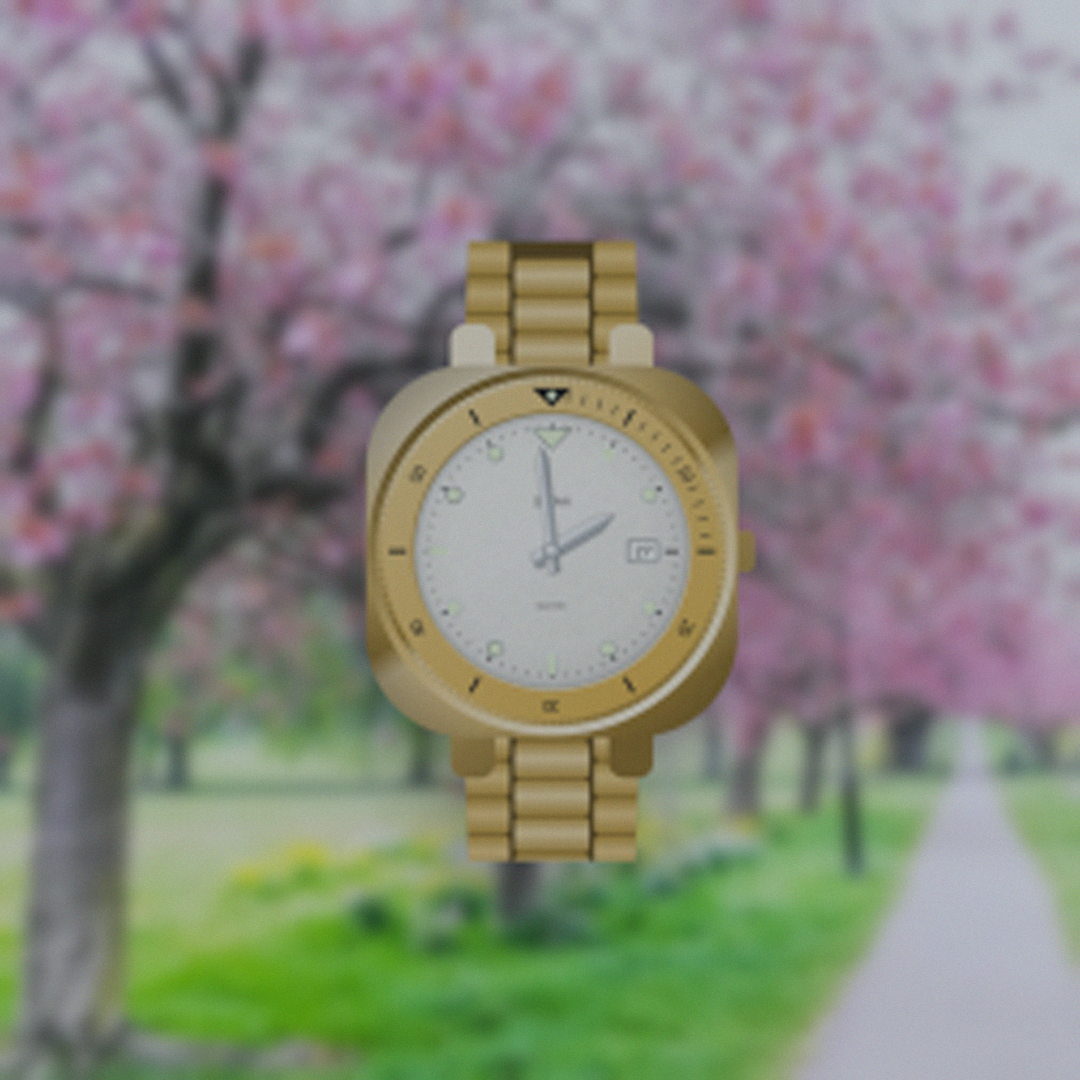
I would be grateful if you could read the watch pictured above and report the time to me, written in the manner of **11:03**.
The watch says **1:59**
